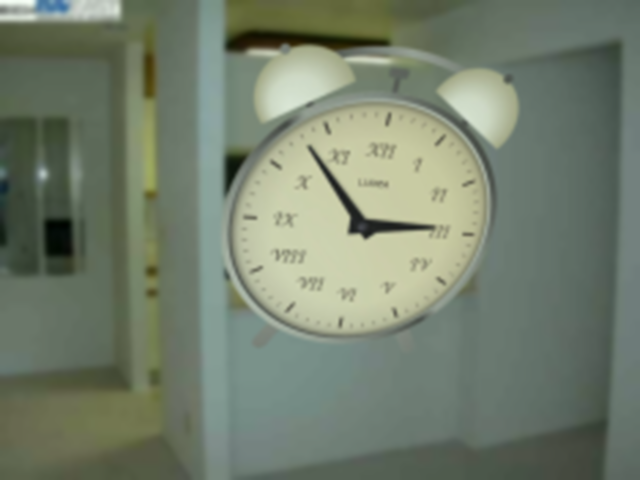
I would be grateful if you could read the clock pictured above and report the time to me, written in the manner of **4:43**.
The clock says **2:53**
